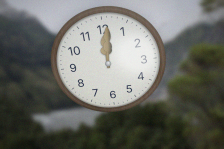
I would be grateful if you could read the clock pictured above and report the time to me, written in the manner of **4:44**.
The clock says **12:01**
